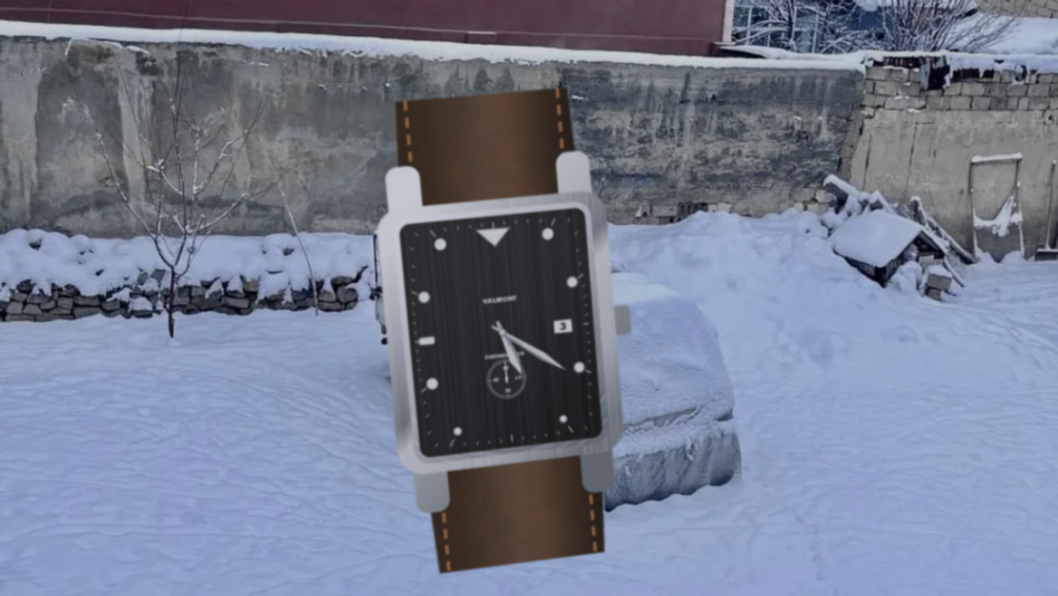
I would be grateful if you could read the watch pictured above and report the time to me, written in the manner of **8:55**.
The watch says **5:21**
